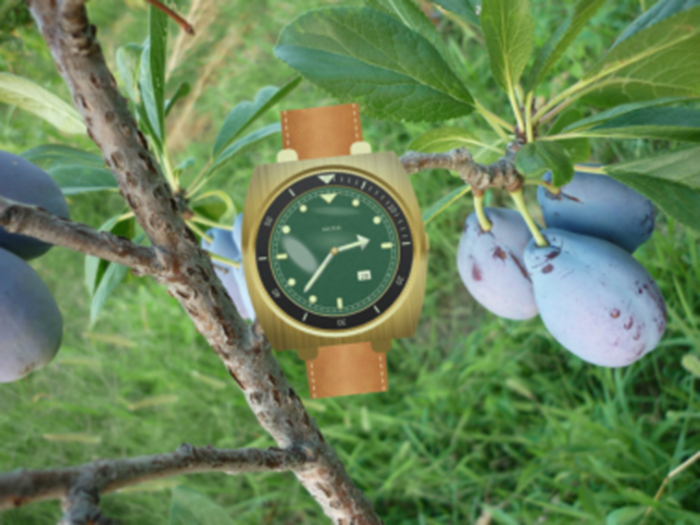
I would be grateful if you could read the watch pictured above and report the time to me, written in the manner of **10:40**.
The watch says **2:37**
